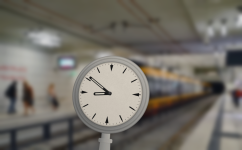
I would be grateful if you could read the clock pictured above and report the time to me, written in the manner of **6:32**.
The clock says **8:51**
